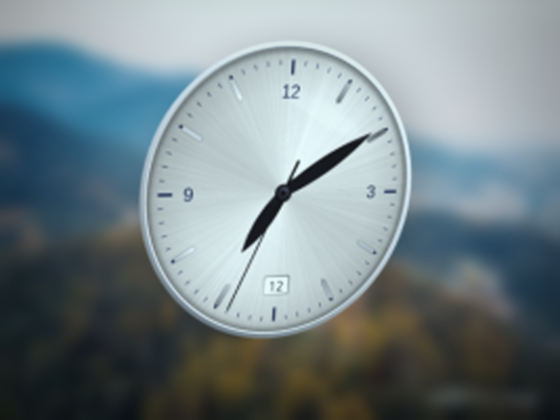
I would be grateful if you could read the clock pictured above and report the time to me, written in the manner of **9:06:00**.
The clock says **7:09:34**
